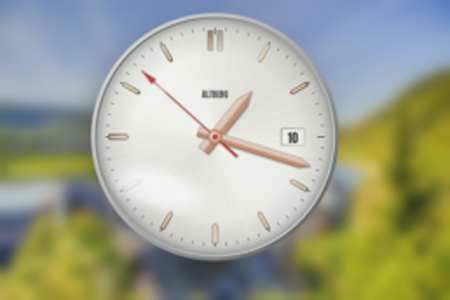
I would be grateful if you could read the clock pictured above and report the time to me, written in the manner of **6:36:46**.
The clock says **1:17:52**
